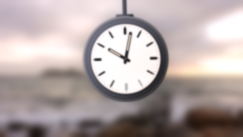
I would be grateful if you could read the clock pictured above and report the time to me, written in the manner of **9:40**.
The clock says **10:02**
